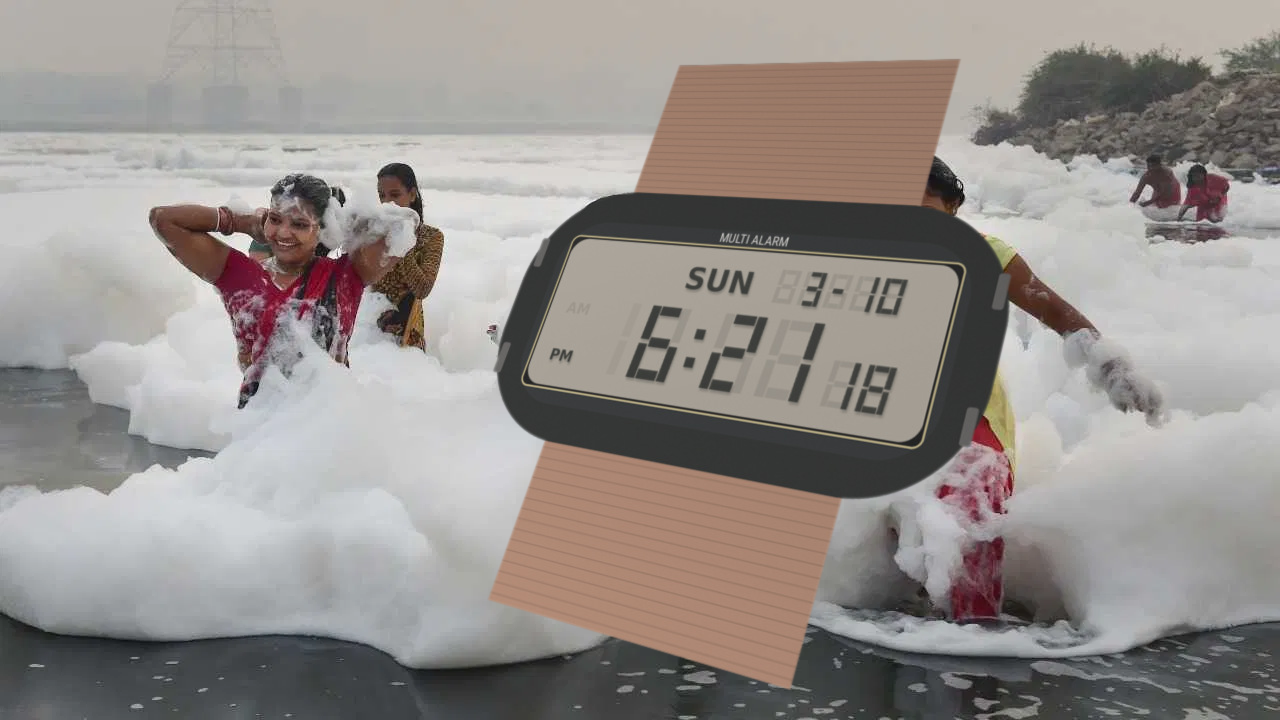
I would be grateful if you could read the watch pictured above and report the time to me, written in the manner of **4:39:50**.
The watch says **6:21:18**
